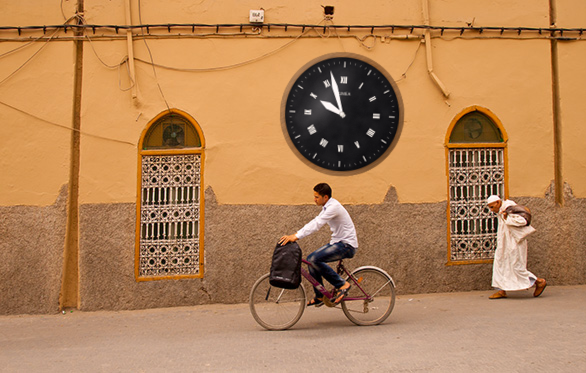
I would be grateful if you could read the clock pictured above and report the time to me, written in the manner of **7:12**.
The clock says **9:57**
